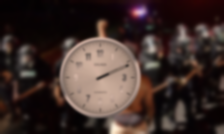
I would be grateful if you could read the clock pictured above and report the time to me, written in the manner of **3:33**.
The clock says **2:11**
